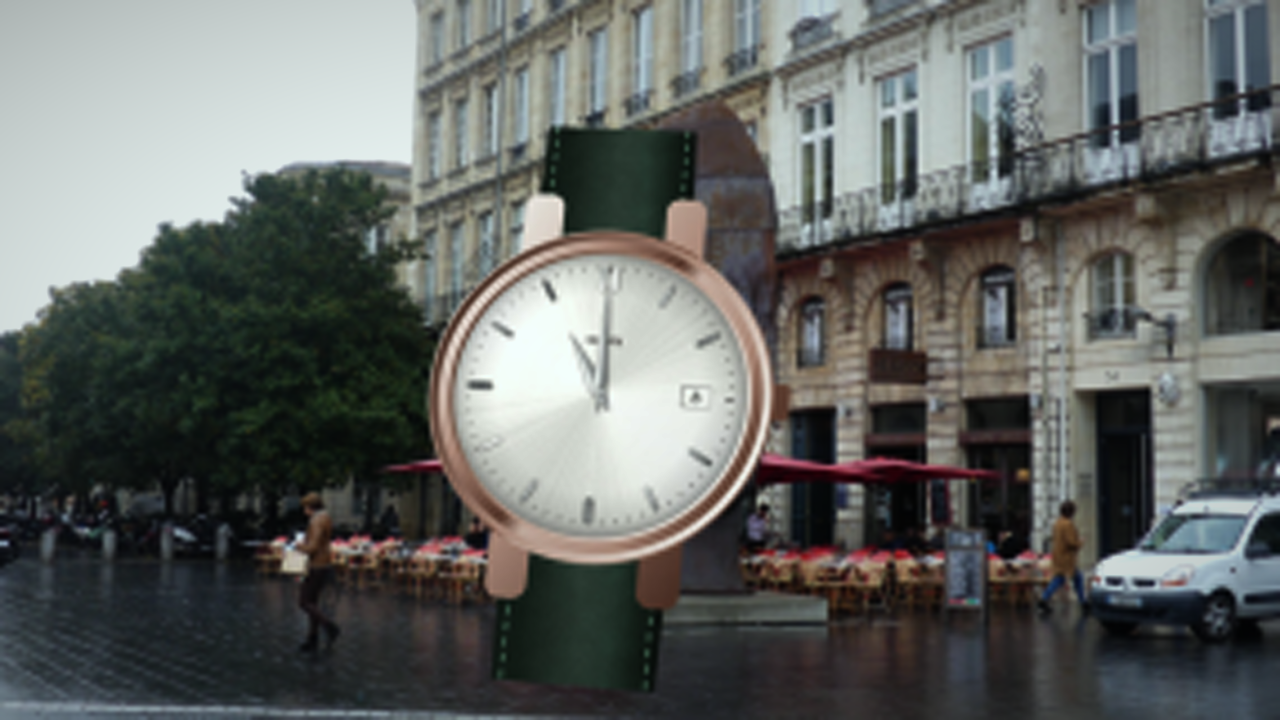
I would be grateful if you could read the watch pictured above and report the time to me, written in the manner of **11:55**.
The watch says **11:00**
